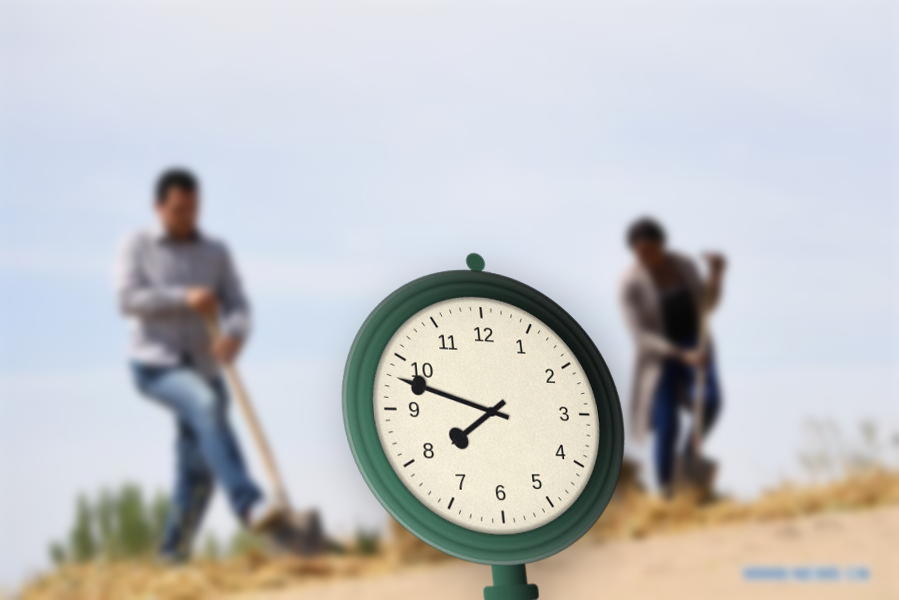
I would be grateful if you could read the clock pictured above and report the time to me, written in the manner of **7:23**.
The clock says **7:48**
